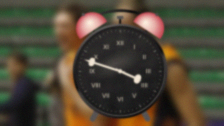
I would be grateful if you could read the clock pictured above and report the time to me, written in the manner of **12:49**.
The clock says **3:48**
